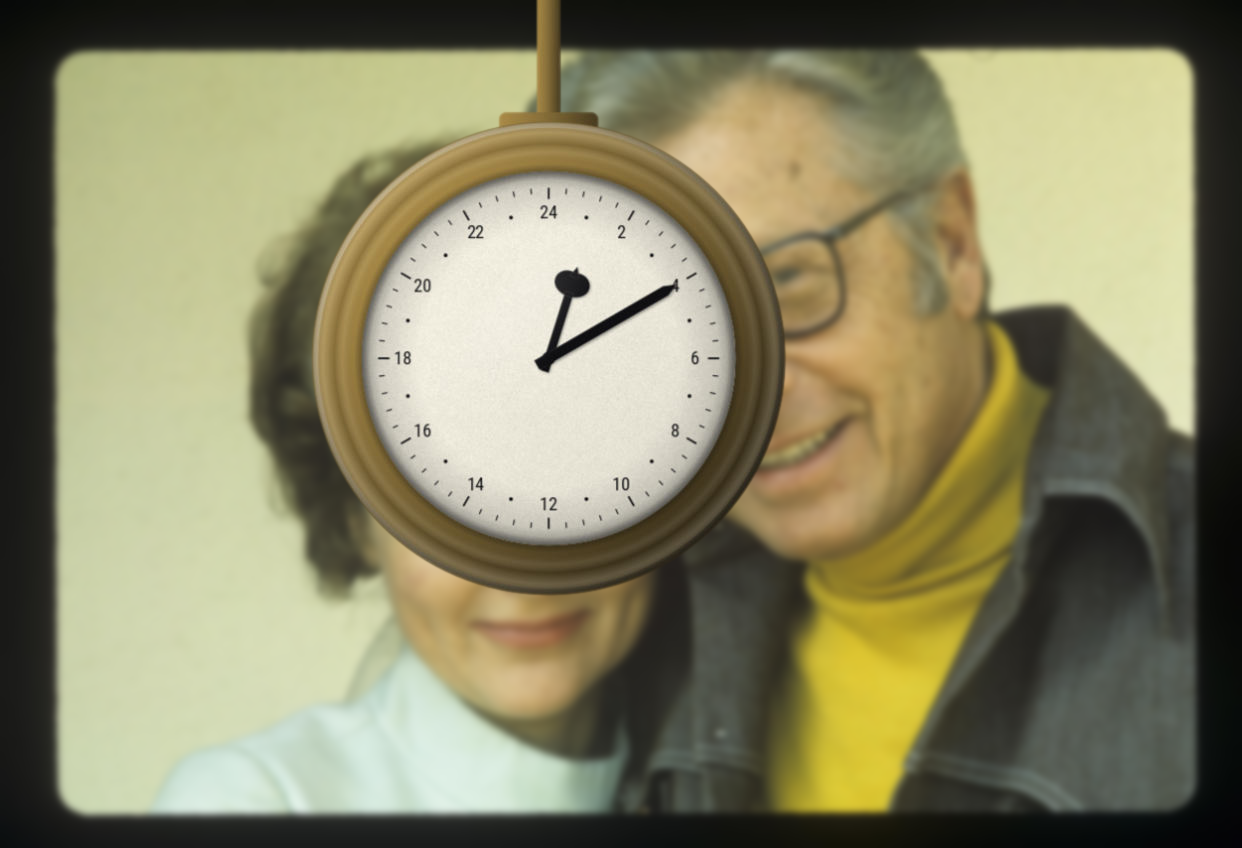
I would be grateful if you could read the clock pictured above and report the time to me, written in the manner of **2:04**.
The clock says **1:10**
